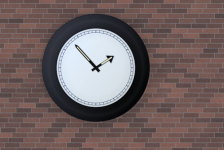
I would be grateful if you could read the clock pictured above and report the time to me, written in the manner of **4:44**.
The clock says **1:53**
